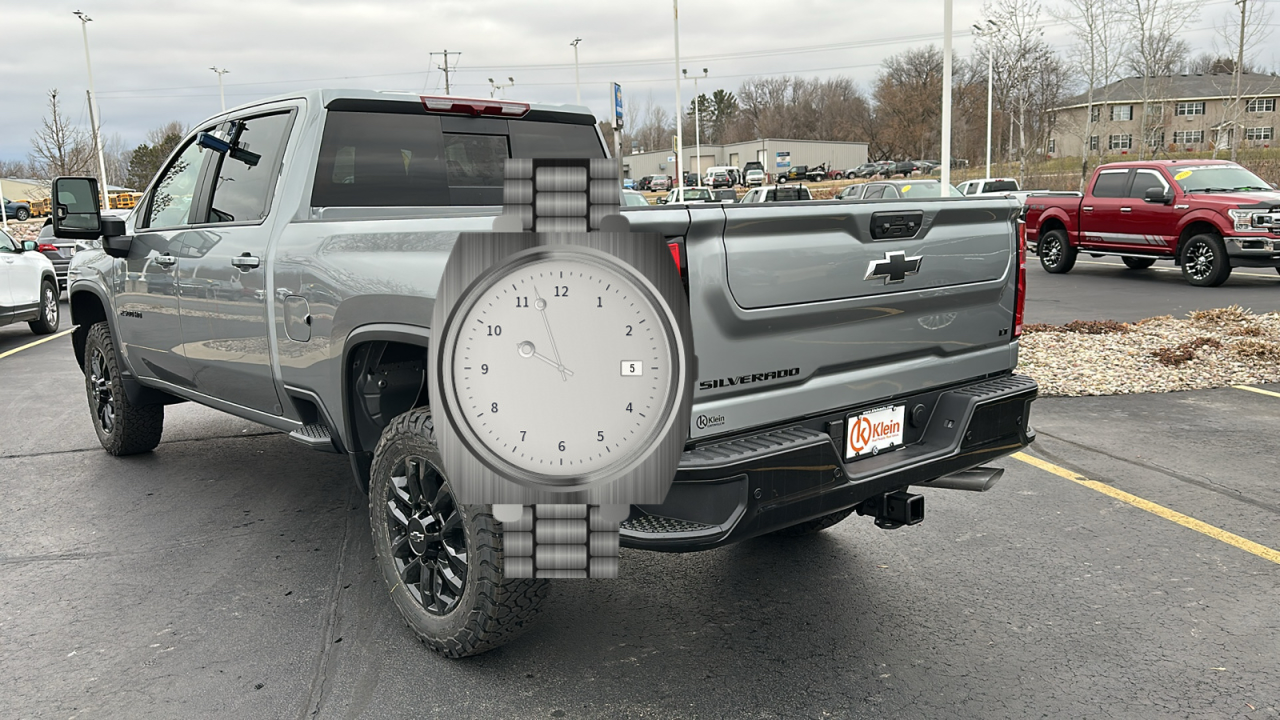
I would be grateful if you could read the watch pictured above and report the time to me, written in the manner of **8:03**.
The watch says **9:57**
